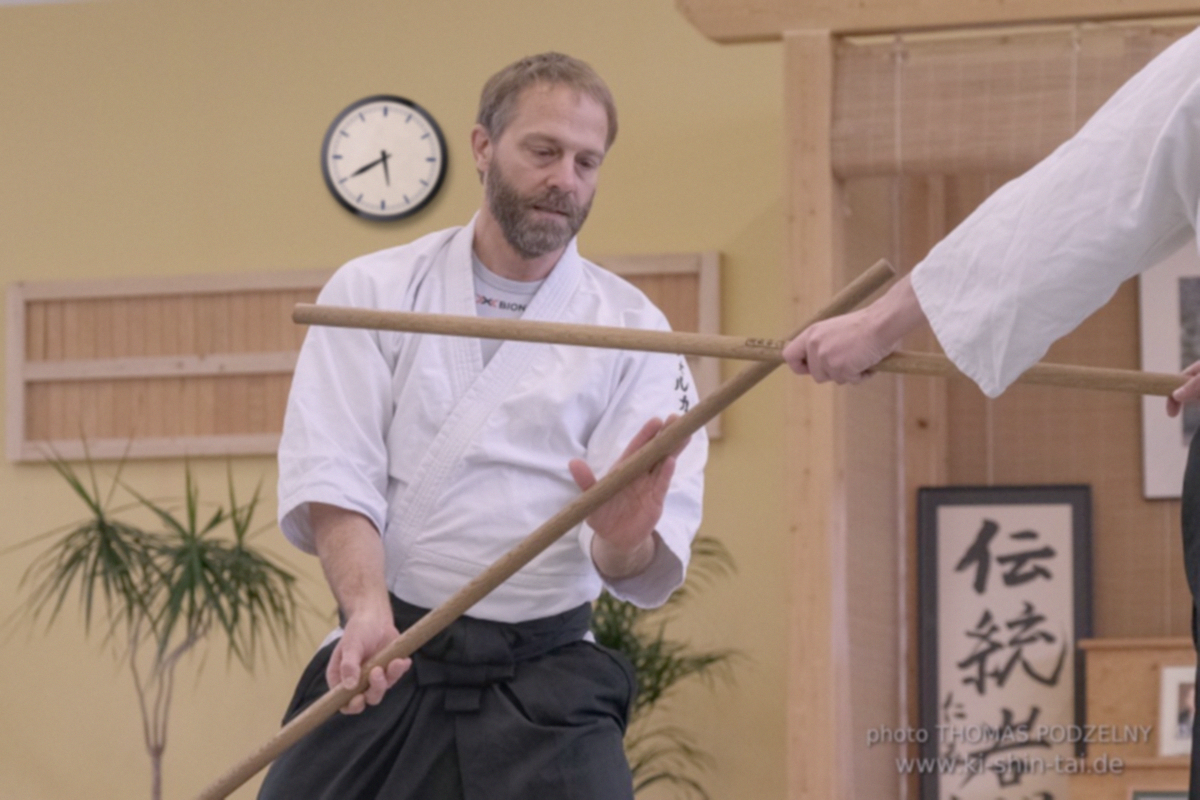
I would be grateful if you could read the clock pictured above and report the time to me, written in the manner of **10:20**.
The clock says **5:40**
